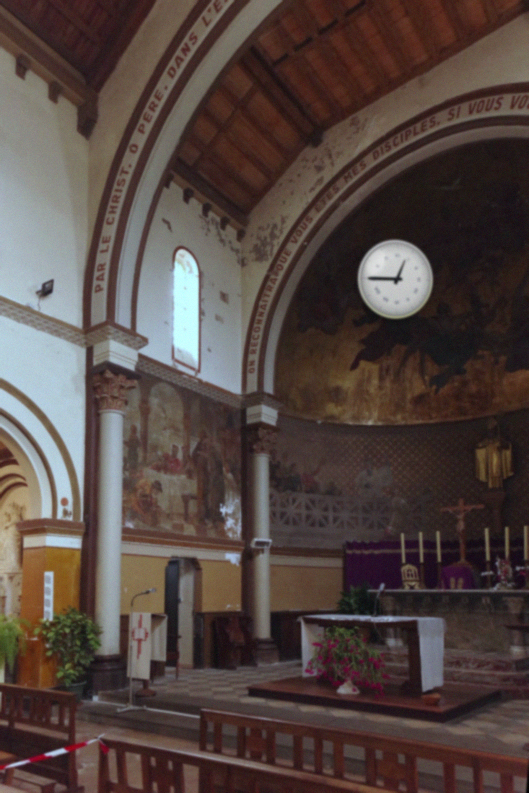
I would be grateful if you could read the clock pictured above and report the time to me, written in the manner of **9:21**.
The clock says **12:45**
